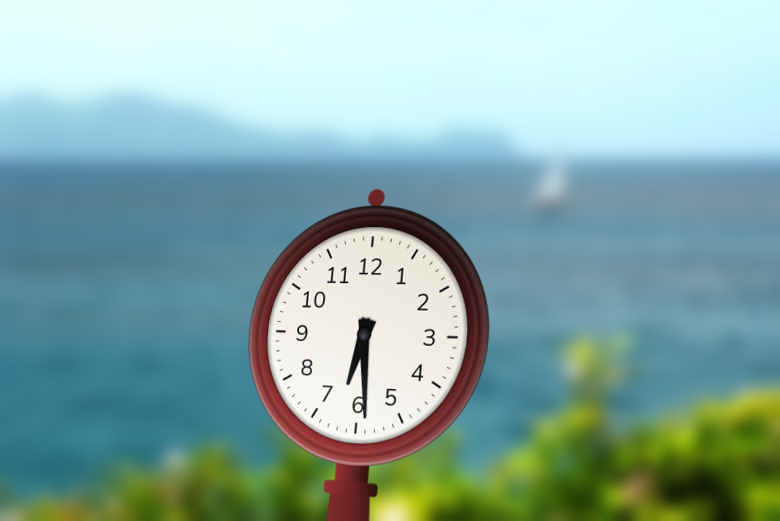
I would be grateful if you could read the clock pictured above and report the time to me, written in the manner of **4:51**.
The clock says **6:29**
